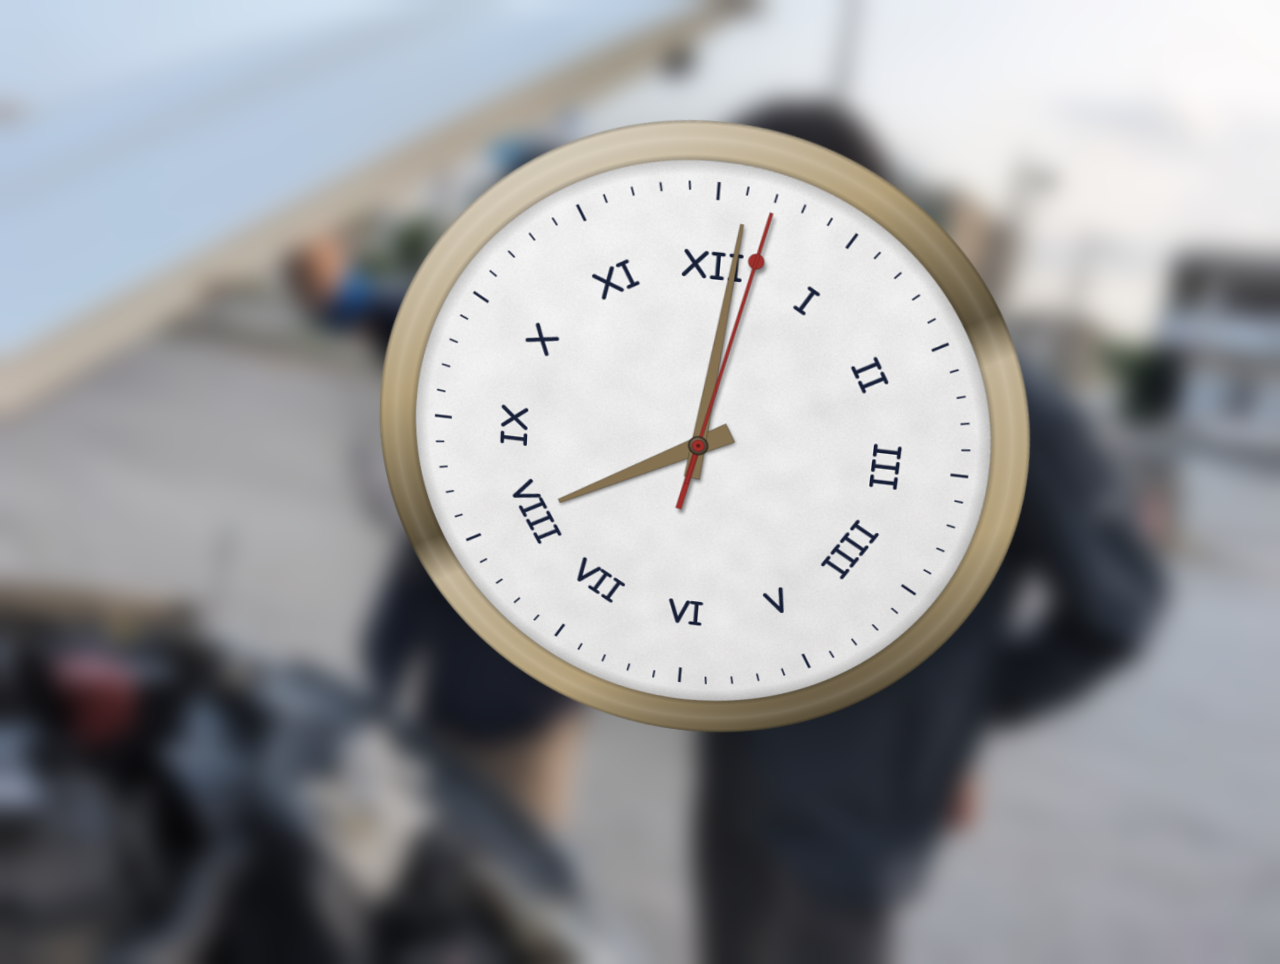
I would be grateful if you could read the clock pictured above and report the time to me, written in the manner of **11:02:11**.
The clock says **8:01:02**
